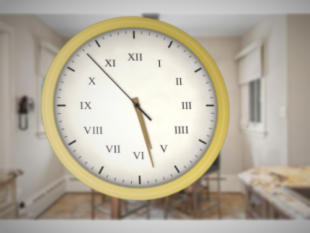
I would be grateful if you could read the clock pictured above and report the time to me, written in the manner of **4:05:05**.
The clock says **5:27:53**
